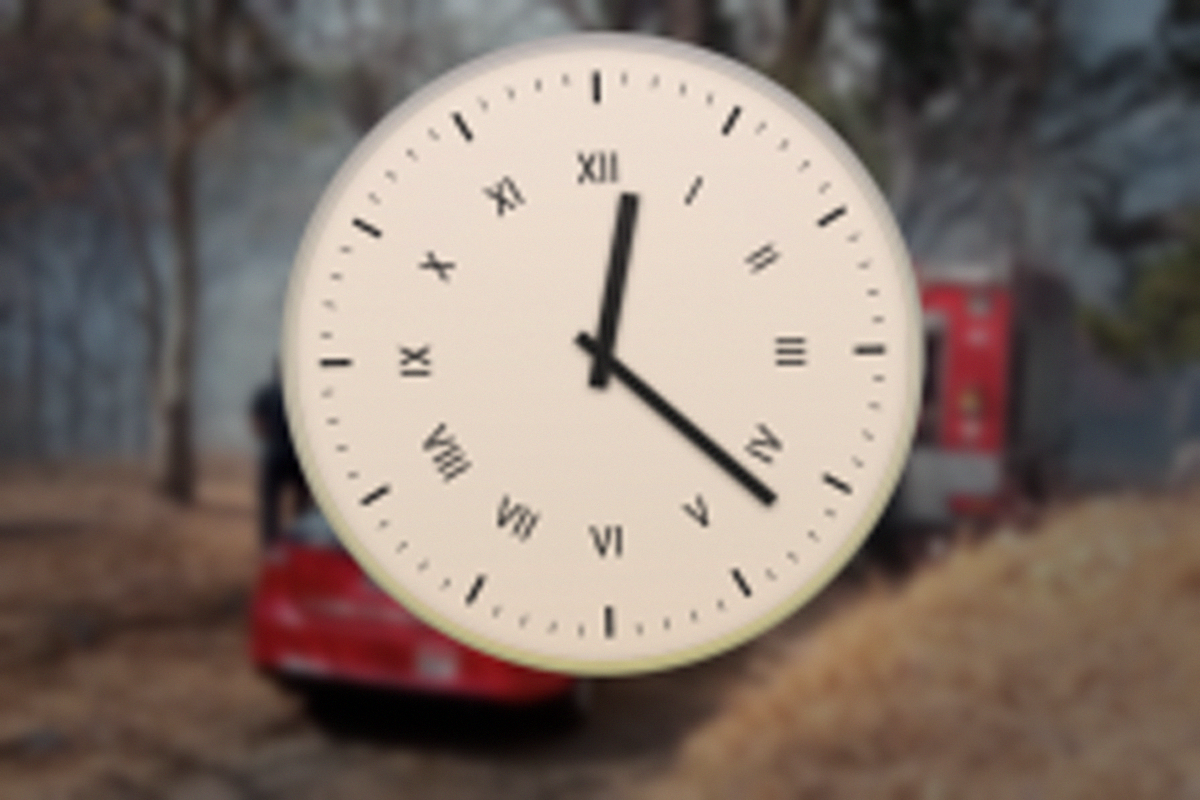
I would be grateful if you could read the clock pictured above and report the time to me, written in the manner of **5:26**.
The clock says **12:22**
